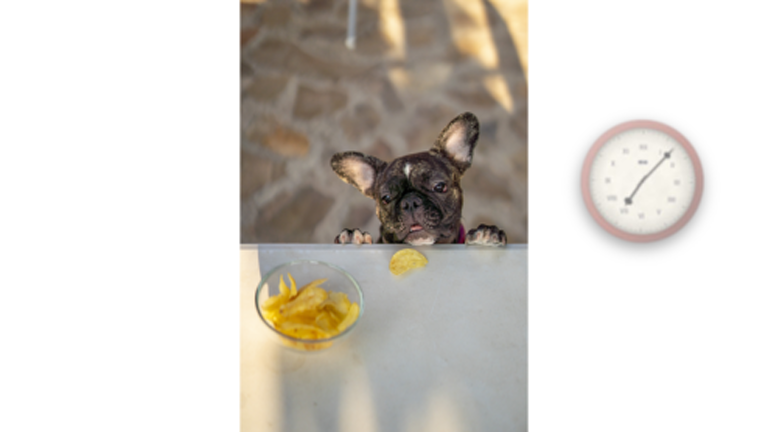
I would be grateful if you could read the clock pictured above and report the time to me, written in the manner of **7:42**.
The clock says **7:07**
